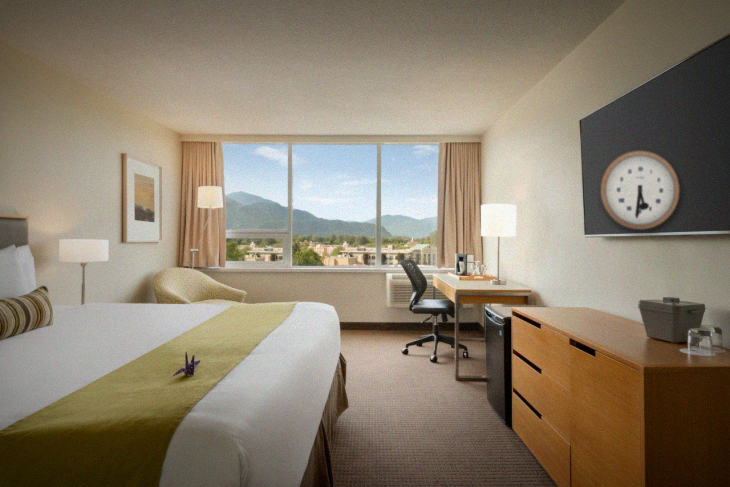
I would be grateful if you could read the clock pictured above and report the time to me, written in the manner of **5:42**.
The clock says **5:31**
